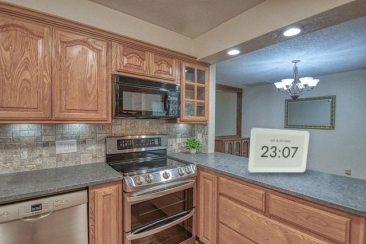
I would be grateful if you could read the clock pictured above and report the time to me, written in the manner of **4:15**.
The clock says **23:07**
